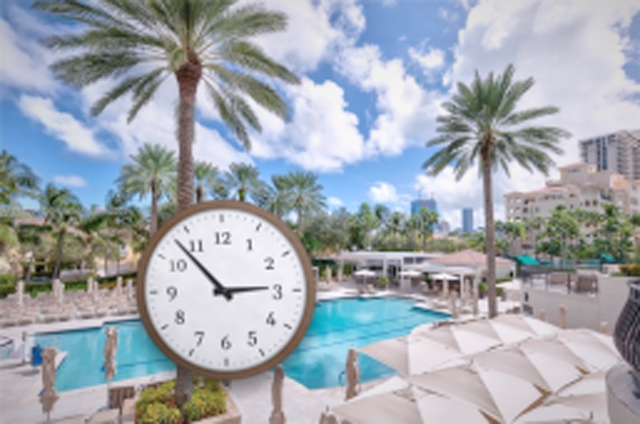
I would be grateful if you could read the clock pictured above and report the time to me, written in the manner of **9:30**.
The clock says **2:53**
